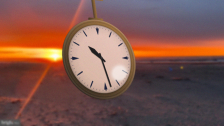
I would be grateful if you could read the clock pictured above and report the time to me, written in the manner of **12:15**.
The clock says **10:28**
